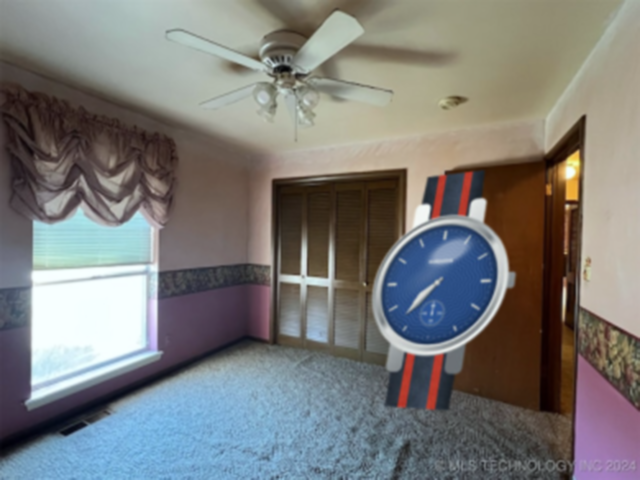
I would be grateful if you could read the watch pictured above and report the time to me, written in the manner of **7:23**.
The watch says **7:37**
